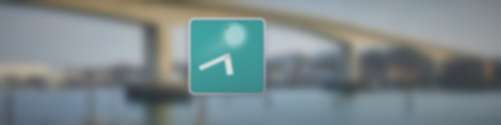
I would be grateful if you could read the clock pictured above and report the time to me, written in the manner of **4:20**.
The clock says **5:41**
